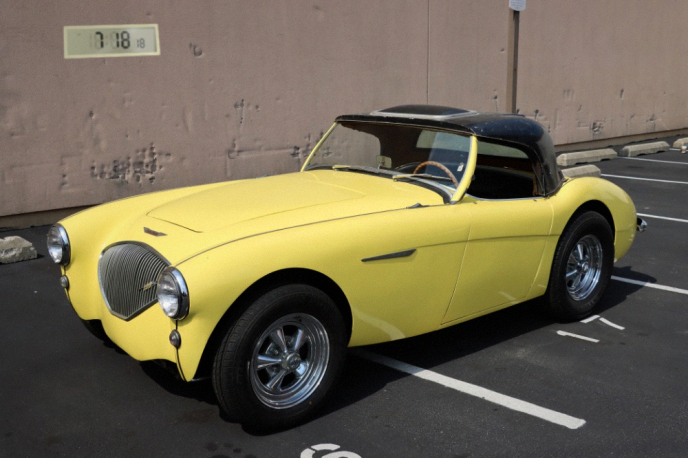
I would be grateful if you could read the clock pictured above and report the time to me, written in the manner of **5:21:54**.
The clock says **7:18:18**
